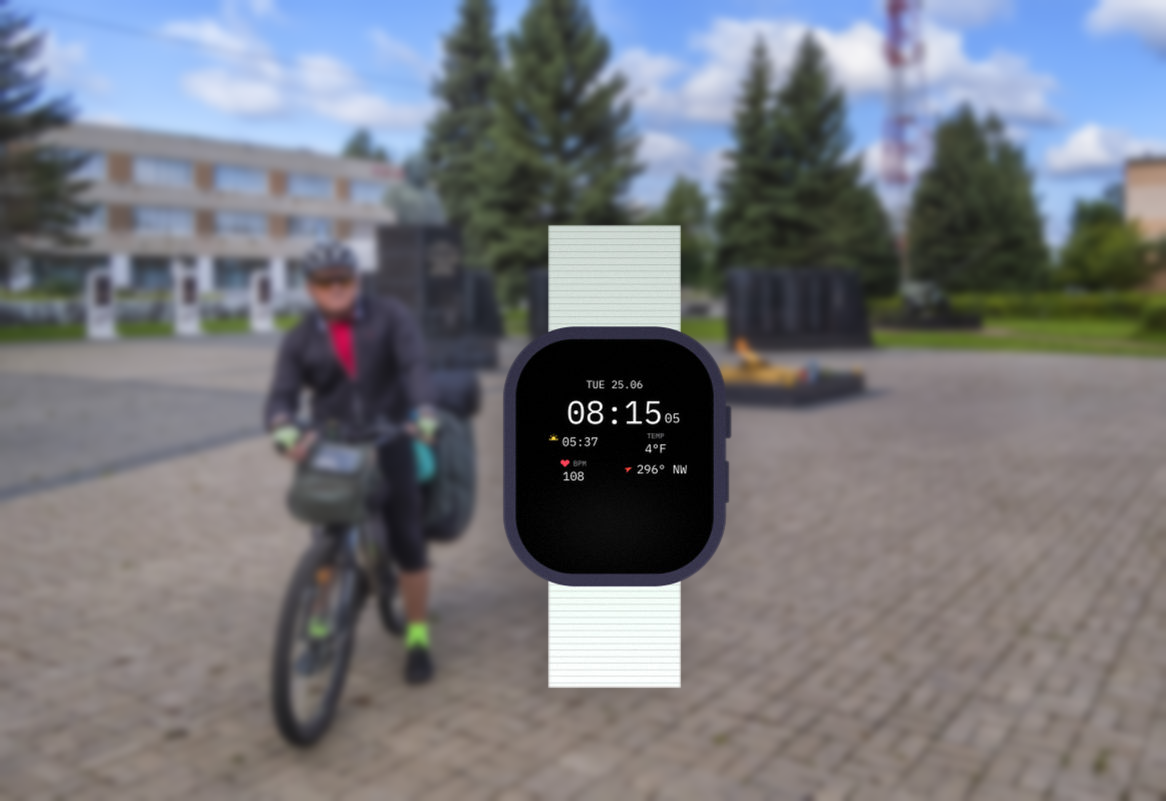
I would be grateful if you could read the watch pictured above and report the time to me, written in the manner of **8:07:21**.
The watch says **8:15:05**
